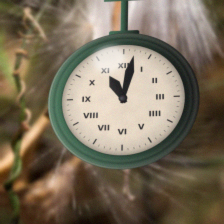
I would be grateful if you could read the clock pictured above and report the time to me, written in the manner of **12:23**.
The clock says **11:02**
